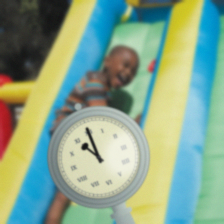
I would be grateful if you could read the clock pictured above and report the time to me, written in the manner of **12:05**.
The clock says **11:00**
